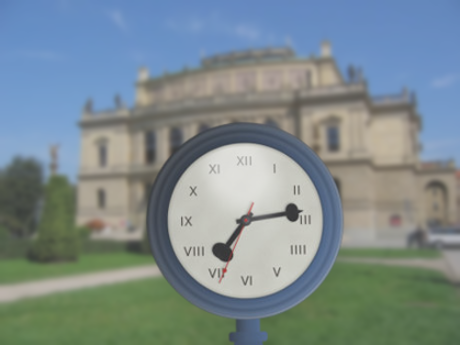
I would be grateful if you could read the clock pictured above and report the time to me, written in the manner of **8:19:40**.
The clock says **7:13:34**
